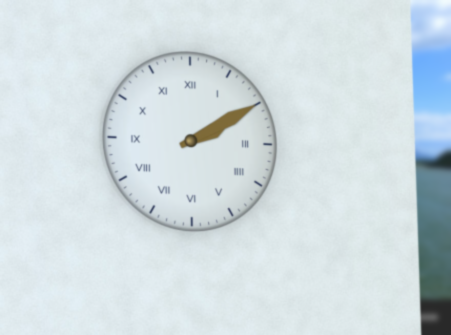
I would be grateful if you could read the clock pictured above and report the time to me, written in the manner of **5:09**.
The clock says **2:10**
